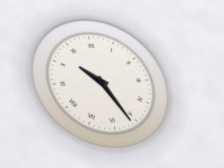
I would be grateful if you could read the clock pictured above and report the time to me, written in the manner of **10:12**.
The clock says **10:26**
